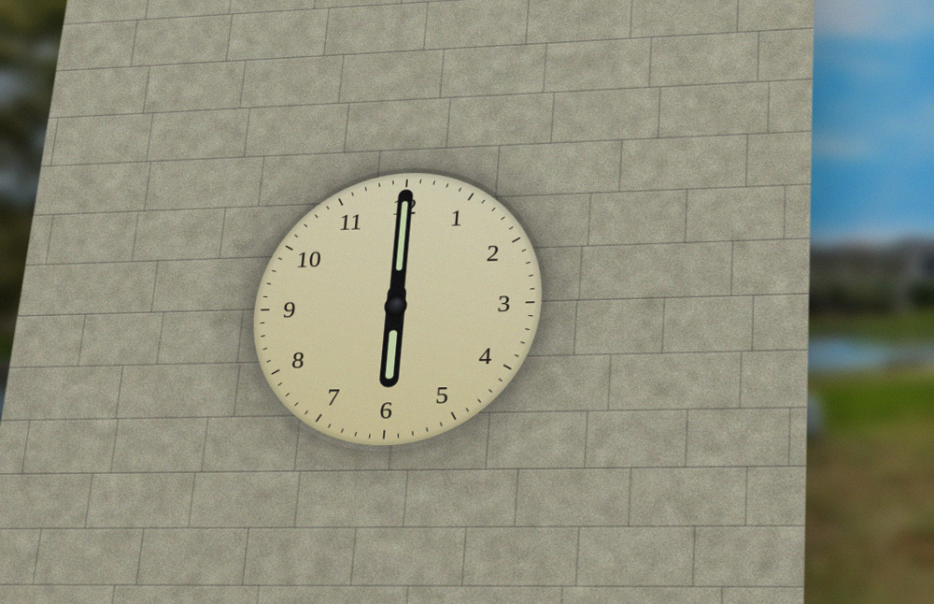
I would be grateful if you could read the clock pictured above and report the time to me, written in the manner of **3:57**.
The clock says **6:00**
